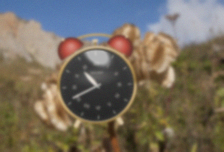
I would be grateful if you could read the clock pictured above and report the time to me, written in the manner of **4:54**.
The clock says **10:41**
